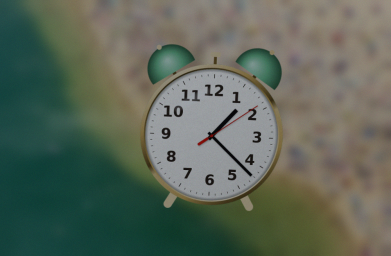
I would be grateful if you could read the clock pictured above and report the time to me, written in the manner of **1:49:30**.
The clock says **1:22:09**
